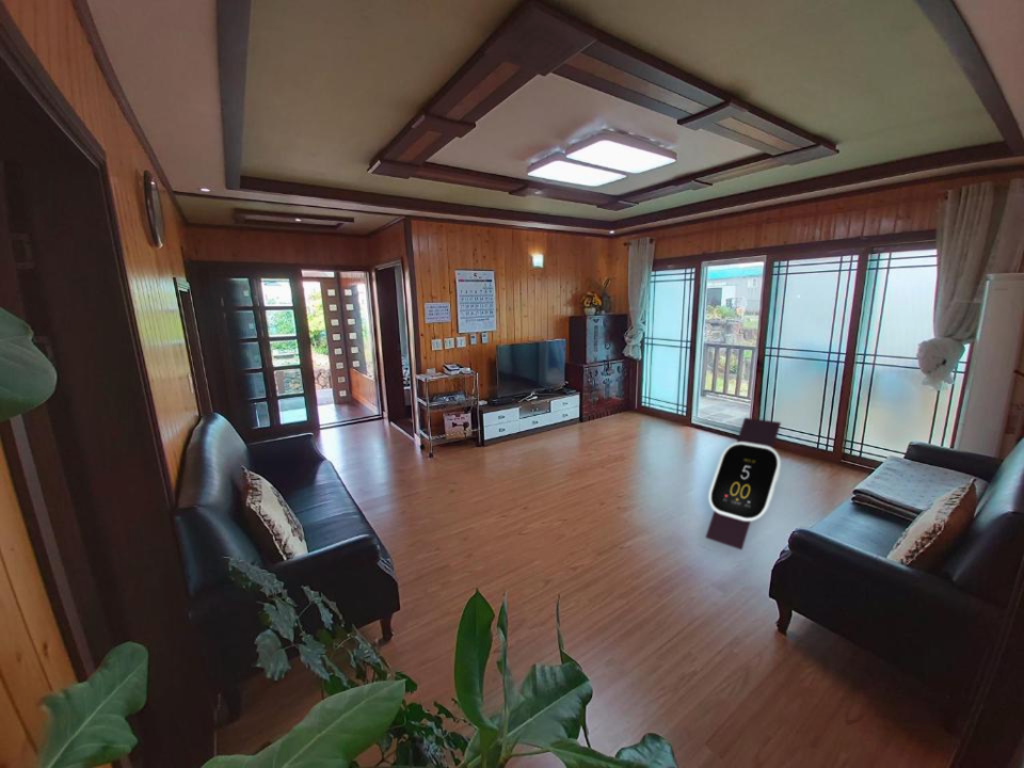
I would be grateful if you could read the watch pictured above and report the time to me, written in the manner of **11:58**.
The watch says **5:00**
